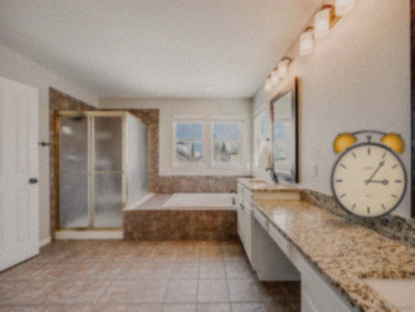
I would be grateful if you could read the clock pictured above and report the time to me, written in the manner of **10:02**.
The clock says **3:06**
